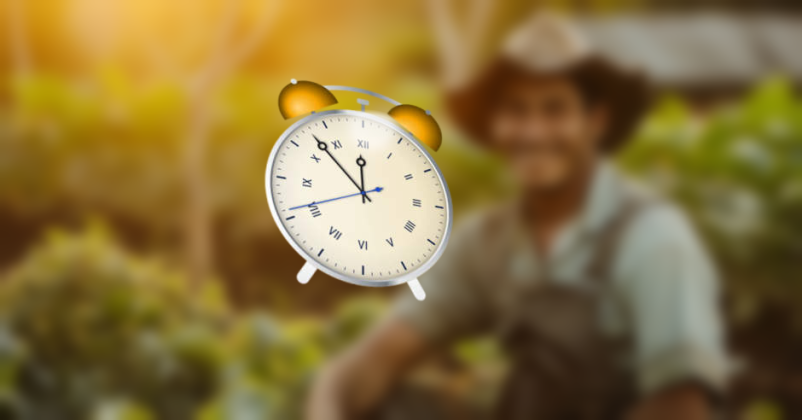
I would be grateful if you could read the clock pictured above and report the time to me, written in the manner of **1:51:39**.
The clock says **11:52:41**
